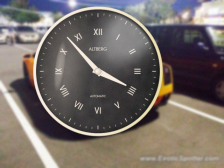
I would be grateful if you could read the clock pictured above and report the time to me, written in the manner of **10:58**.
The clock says **3:53**
